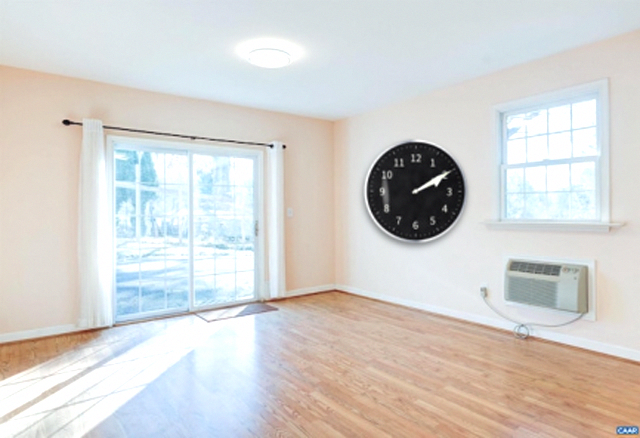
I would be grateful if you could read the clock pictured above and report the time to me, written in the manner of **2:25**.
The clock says **2:10**
